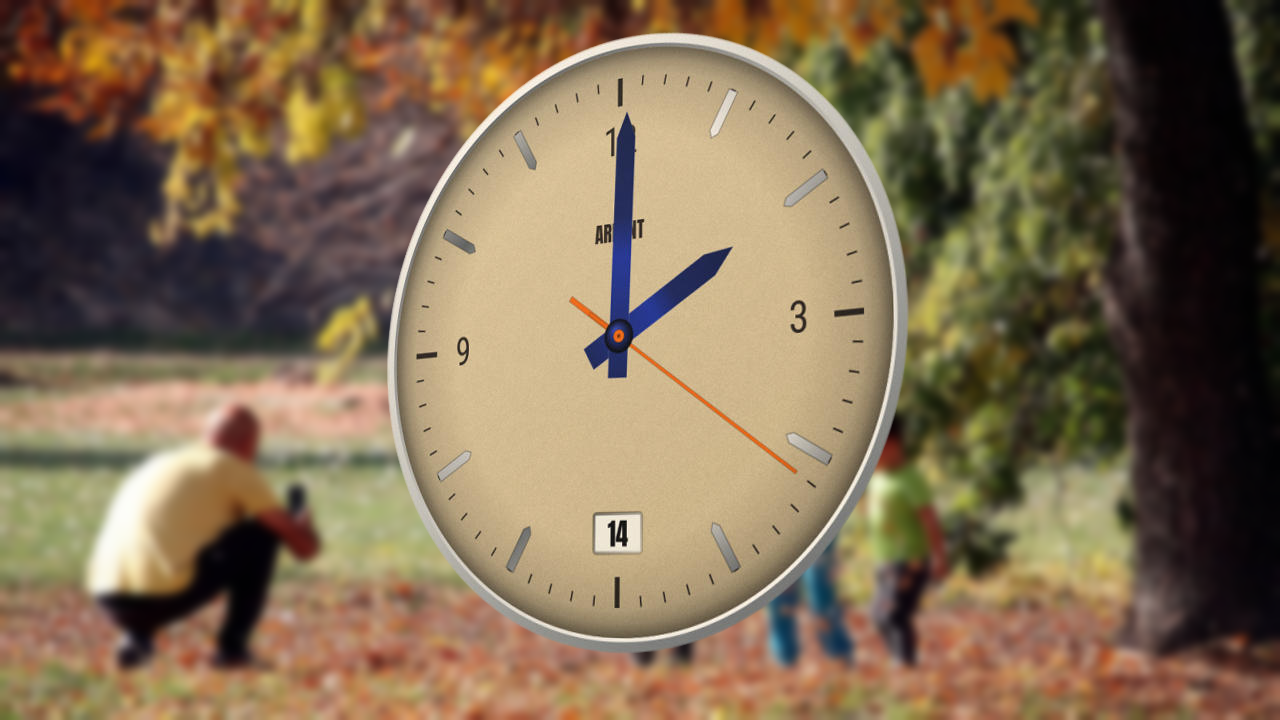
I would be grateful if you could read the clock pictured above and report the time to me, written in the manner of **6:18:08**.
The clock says **2:00:21**
